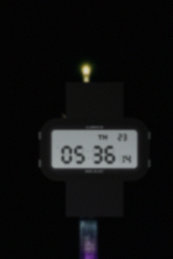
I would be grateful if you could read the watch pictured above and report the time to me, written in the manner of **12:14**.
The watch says **5:36**
